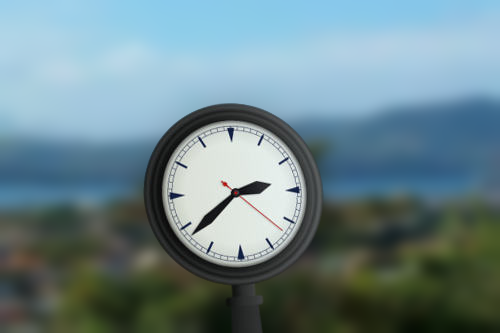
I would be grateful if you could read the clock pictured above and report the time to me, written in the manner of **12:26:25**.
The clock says **2:38:22**
